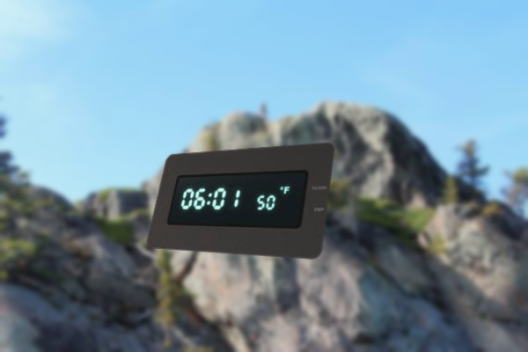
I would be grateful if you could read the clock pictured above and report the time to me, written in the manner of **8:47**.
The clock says **6:01**
